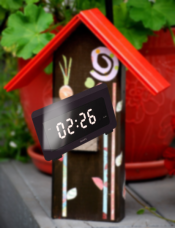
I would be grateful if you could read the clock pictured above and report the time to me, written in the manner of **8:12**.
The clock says **2:26**
